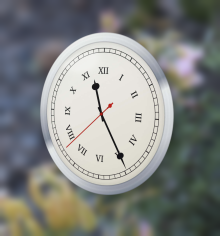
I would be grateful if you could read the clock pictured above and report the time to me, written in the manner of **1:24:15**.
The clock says **11:24:38**
